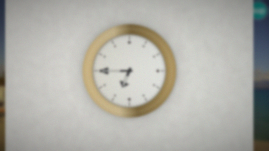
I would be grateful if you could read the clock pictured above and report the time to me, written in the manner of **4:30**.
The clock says **6:45**
